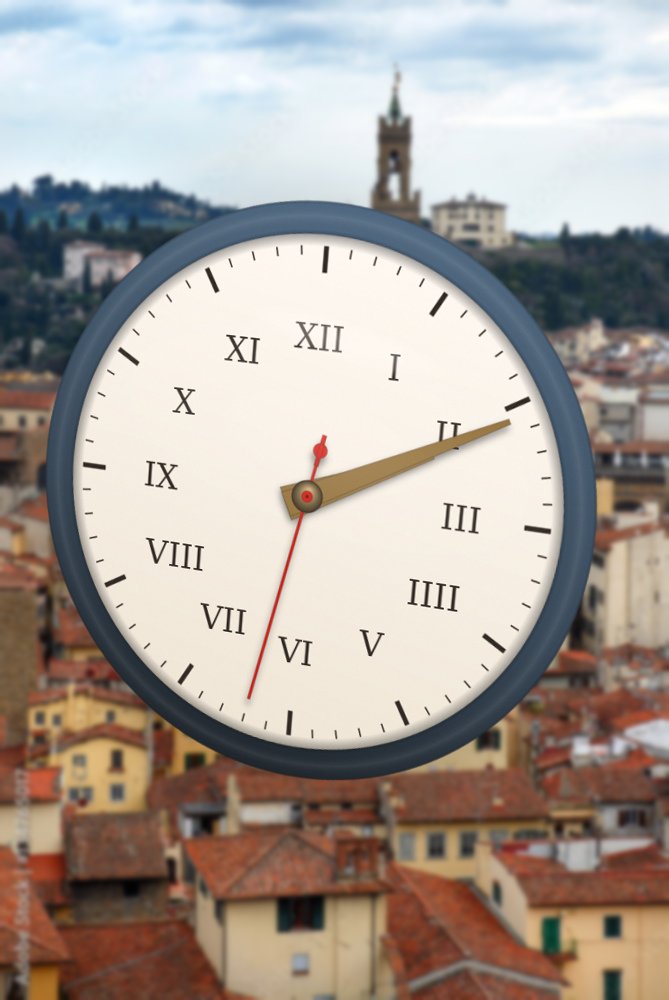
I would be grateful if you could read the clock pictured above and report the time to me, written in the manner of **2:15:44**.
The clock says **2:10:32**
